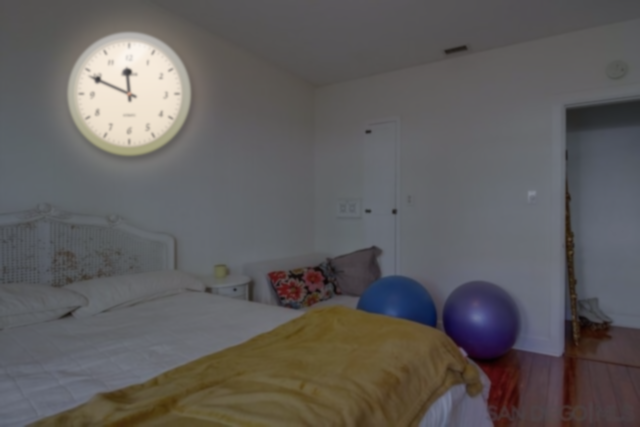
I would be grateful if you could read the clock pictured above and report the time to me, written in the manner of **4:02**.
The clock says **11:49**
